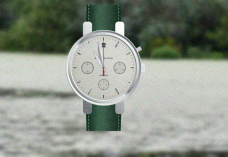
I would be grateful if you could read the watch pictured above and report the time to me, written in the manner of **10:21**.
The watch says **10:58**
